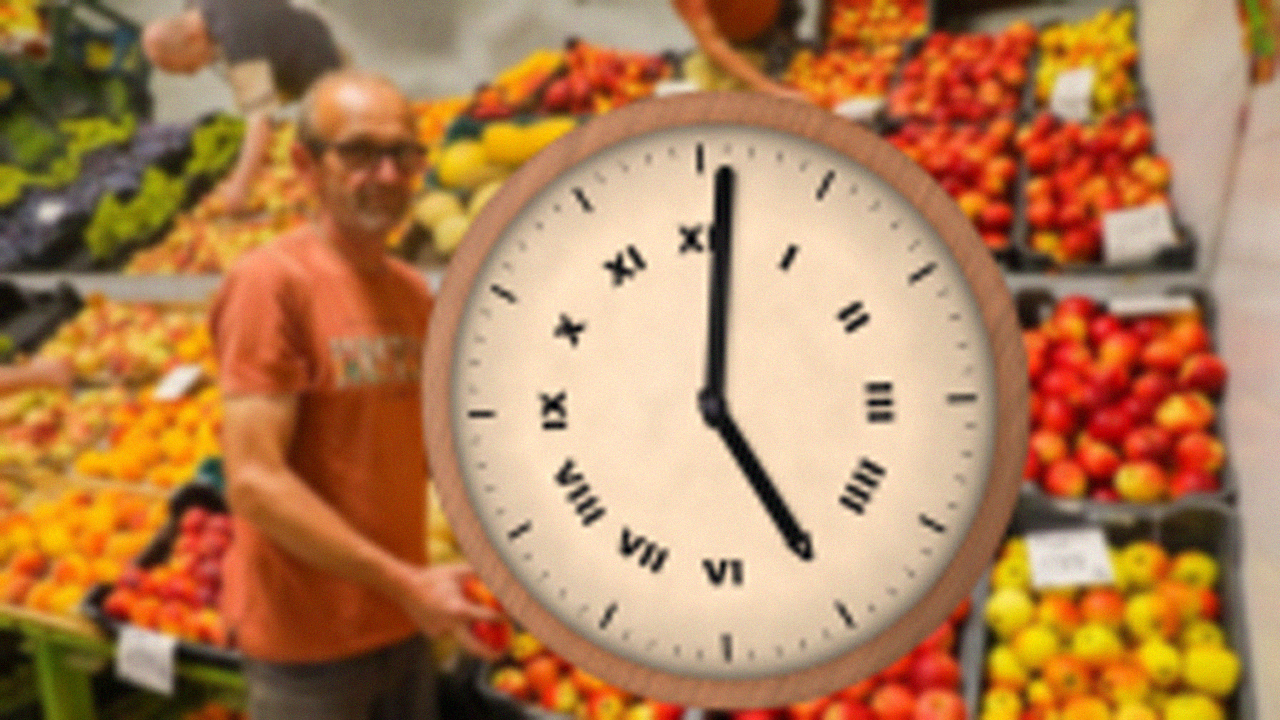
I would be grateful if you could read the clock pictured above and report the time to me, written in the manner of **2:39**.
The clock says **5:01**
